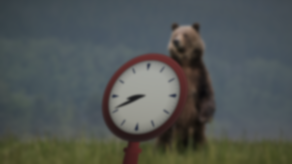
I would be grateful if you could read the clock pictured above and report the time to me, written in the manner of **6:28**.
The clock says **8:41**
